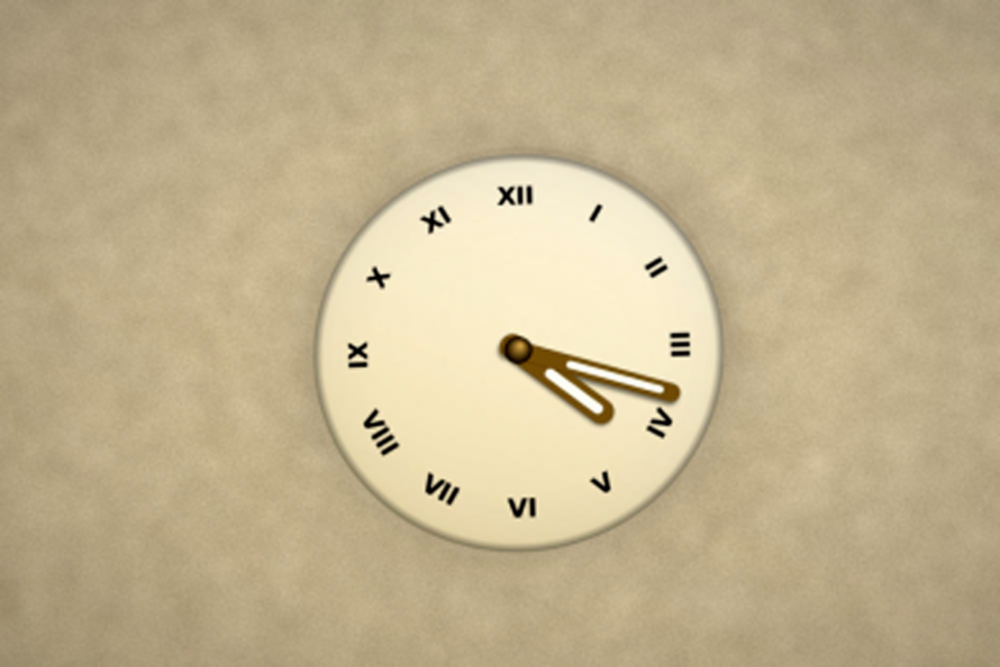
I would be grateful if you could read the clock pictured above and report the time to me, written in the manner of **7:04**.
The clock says **4:18**
